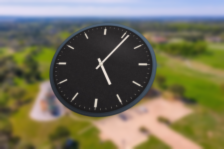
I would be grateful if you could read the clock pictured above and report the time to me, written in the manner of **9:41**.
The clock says **5:06**
